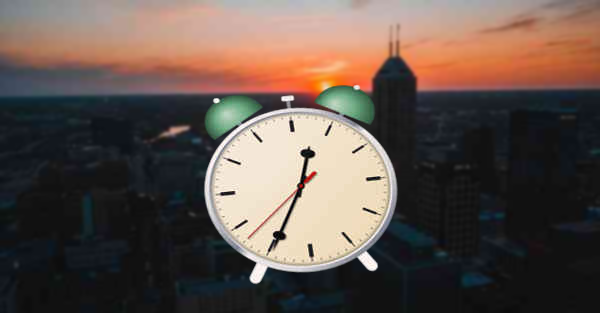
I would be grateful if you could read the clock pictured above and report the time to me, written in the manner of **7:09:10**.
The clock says **12:34:38**
